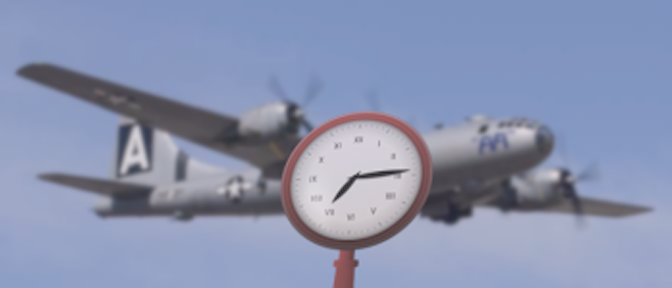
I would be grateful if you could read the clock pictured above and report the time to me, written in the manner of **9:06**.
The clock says **7:14**
